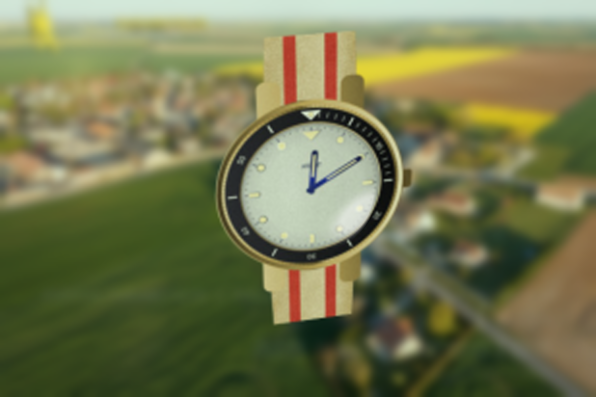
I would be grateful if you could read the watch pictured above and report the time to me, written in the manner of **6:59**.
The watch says **12:10**
